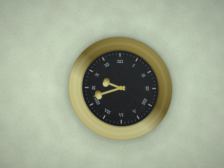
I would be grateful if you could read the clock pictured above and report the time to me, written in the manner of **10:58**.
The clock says **9:42**
